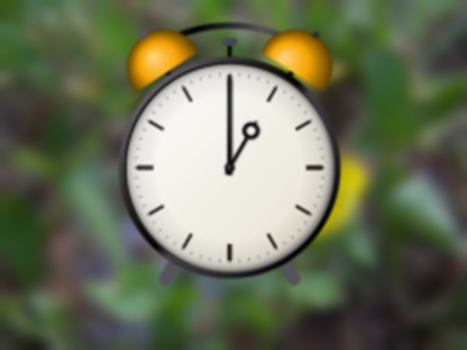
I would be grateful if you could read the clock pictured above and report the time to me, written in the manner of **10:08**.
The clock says **1:00**
